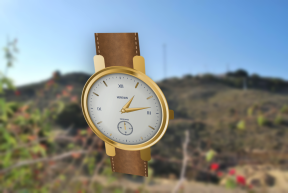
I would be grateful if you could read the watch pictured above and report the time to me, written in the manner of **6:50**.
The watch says **1:13**
